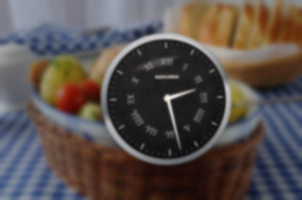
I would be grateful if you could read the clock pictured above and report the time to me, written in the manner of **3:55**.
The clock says **2:28**
